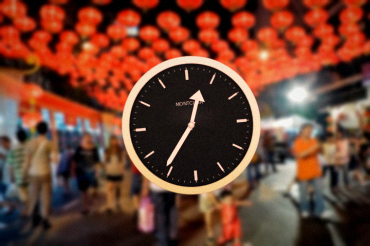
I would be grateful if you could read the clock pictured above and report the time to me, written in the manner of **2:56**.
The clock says **12:36**
